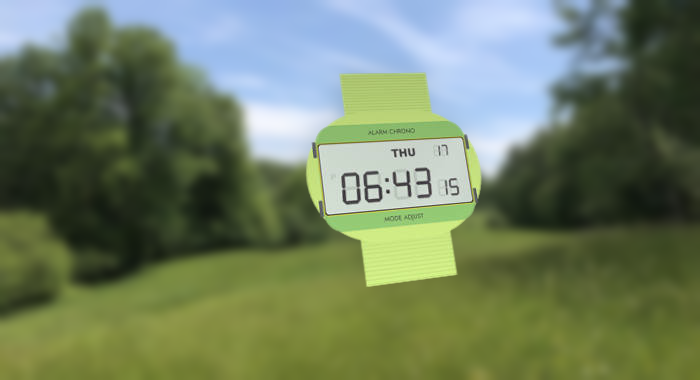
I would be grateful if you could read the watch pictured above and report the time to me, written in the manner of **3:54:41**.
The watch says **6:43:15**
